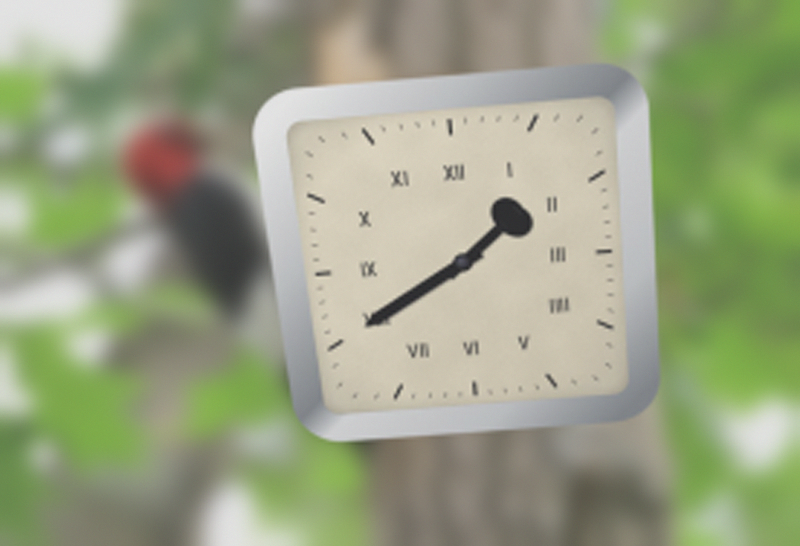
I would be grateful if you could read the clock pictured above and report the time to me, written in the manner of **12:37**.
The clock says **1:40**
